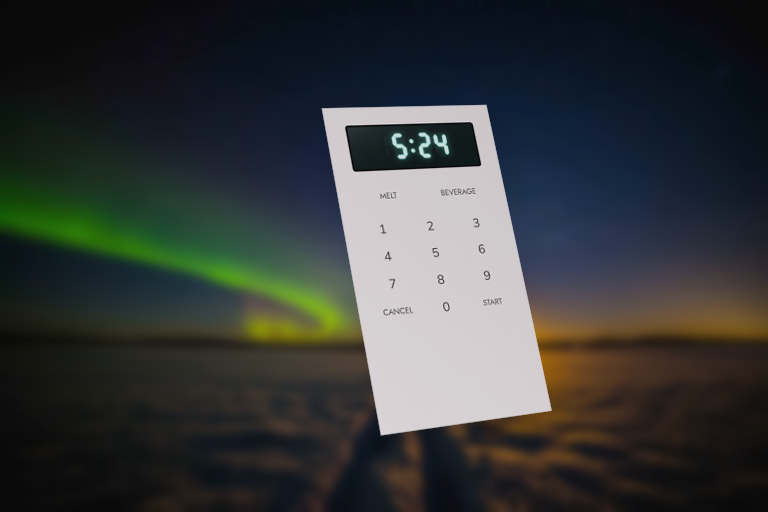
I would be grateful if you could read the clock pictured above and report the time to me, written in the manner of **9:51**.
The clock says **5:24**
